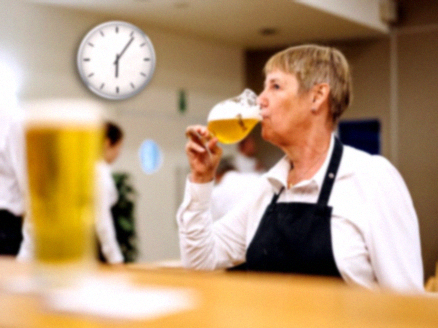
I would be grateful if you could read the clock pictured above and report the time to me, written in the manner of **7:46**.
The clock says **6:06**
